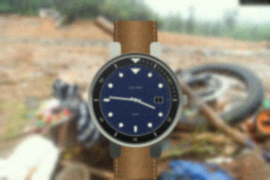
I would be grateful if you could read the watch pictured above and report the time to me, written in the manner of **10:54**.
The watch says **3:46**
